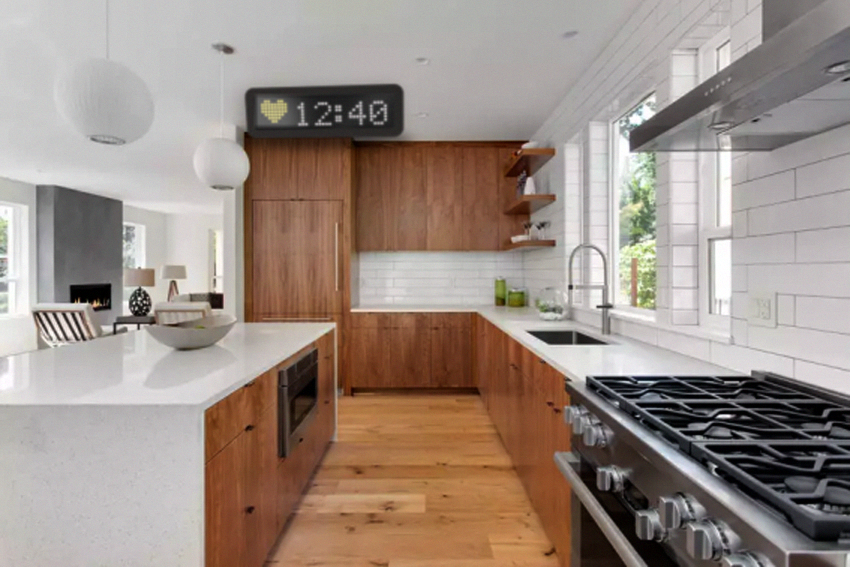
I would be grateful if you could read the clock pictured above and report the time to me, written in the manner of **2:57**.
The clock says **12:40**
